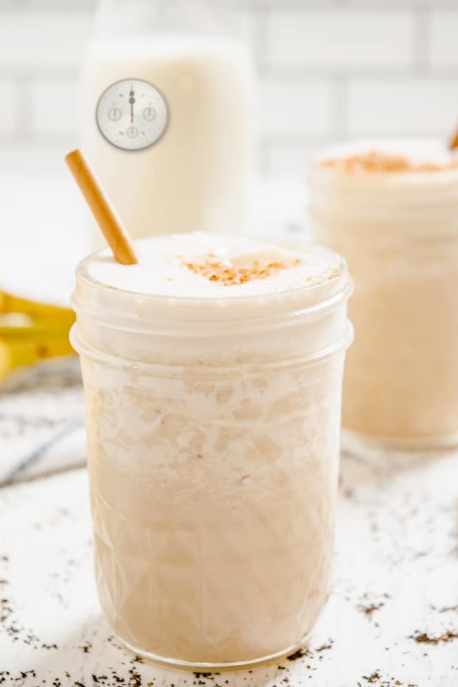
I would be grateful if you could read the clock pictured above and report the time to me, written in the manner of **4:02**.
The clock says **12:00**
